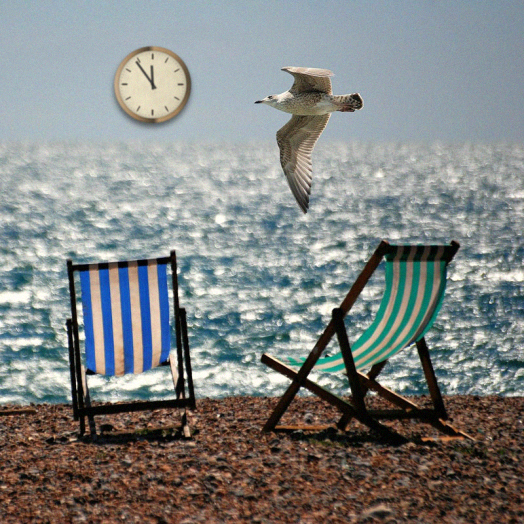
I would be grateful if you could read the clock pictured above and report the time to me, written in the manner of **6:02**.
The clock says **11:54**
